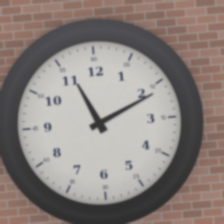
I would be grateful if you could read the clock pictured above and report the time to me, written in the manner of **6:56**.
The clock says **11:11**
